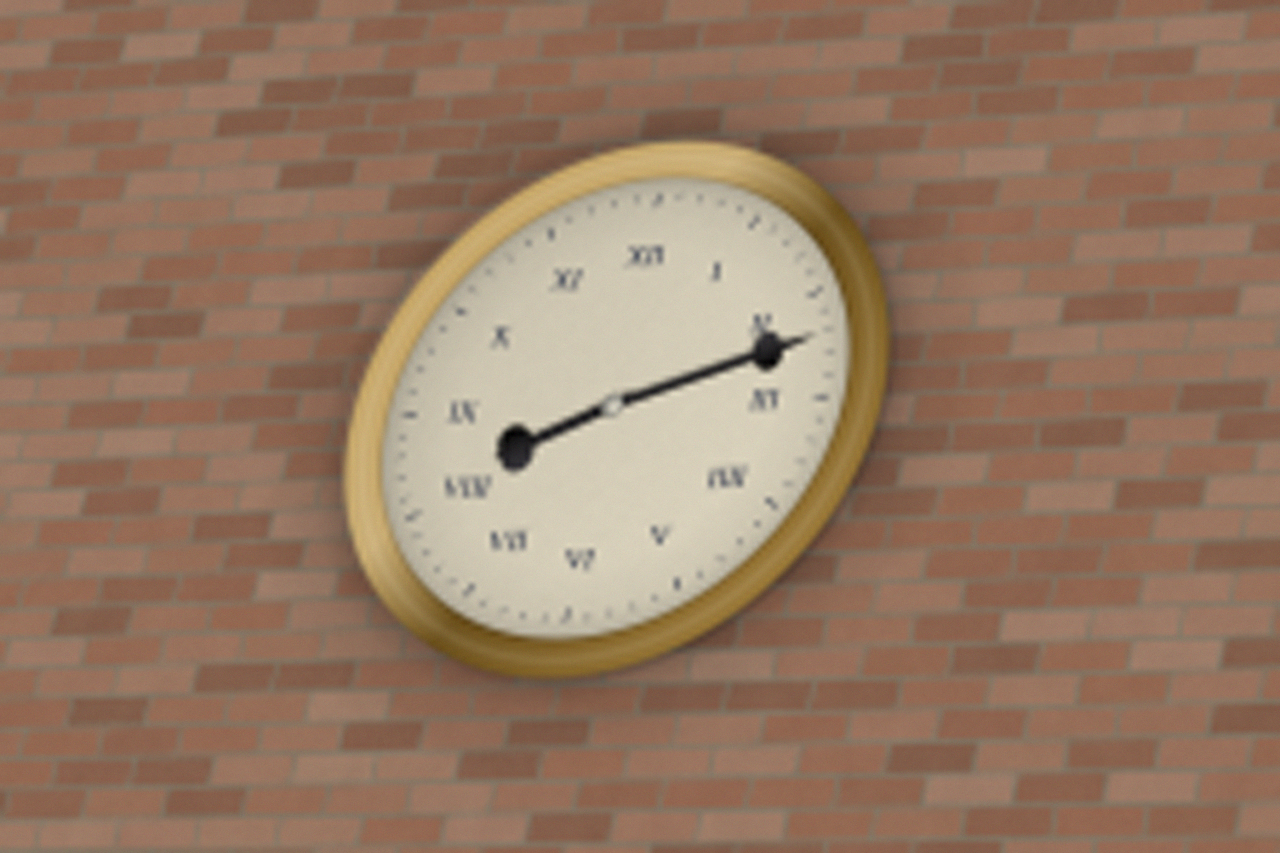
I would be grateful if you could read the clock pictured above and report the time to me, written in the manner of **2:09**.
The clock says **8:12**
